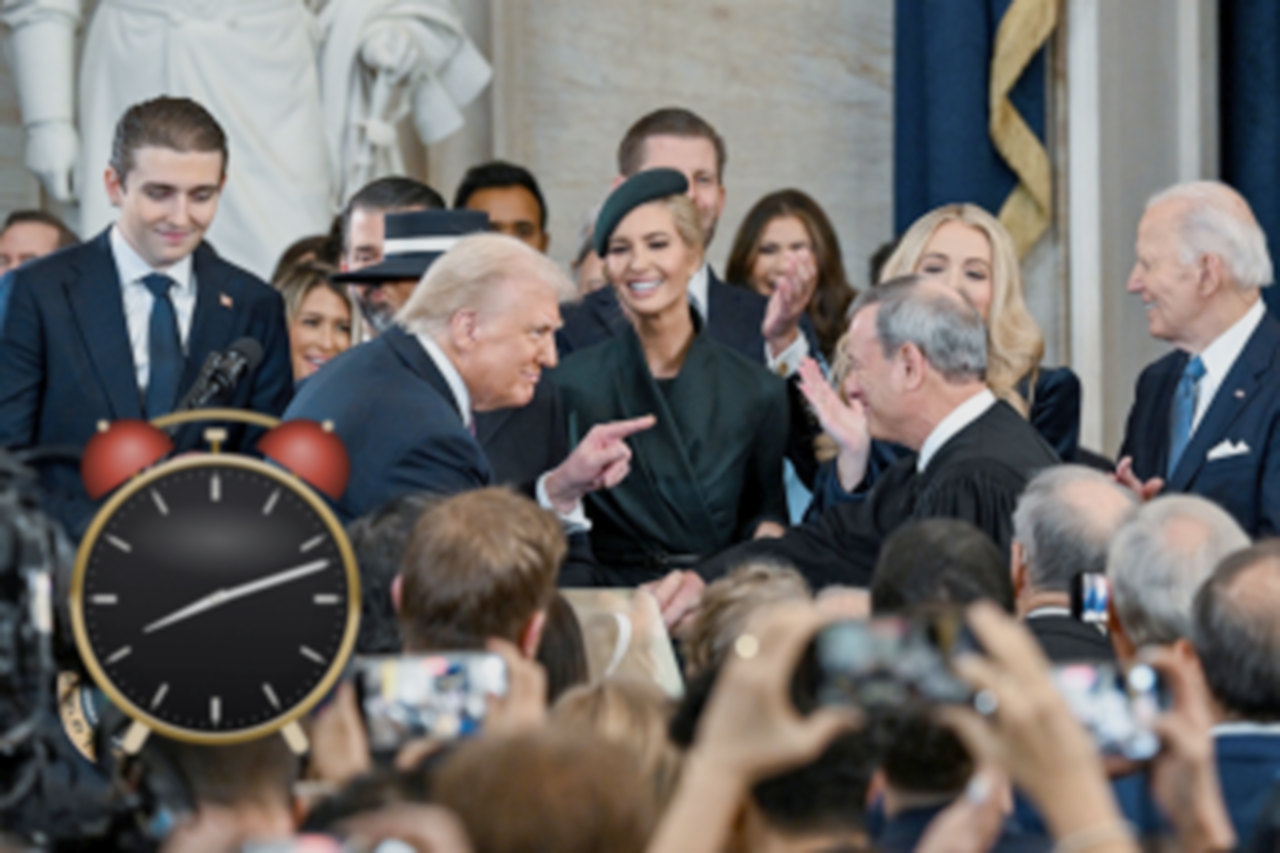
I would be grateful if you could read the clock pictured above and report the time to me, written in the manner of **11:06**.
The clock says **8:12**
